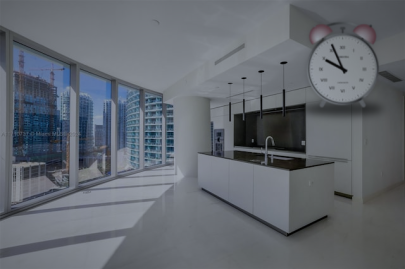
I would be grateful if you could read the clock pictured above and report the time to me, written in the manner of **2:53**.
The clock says **9:56**
